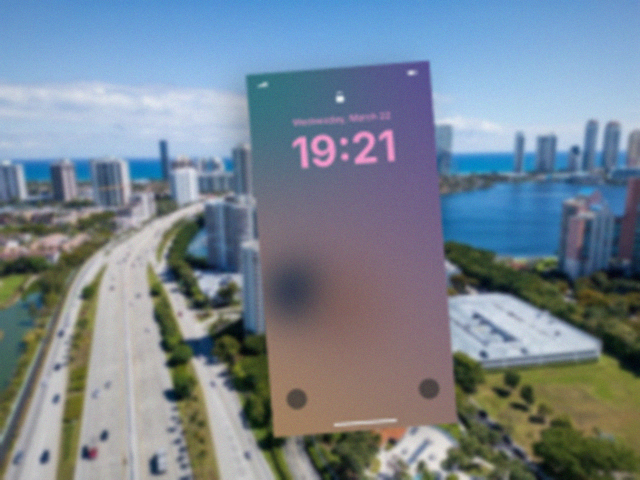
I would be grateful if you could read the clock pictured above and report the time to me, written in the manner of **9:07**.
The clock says **19:21**
